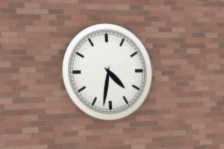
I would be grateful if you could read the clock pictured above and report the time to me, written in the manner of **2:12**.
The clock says **4:32**
